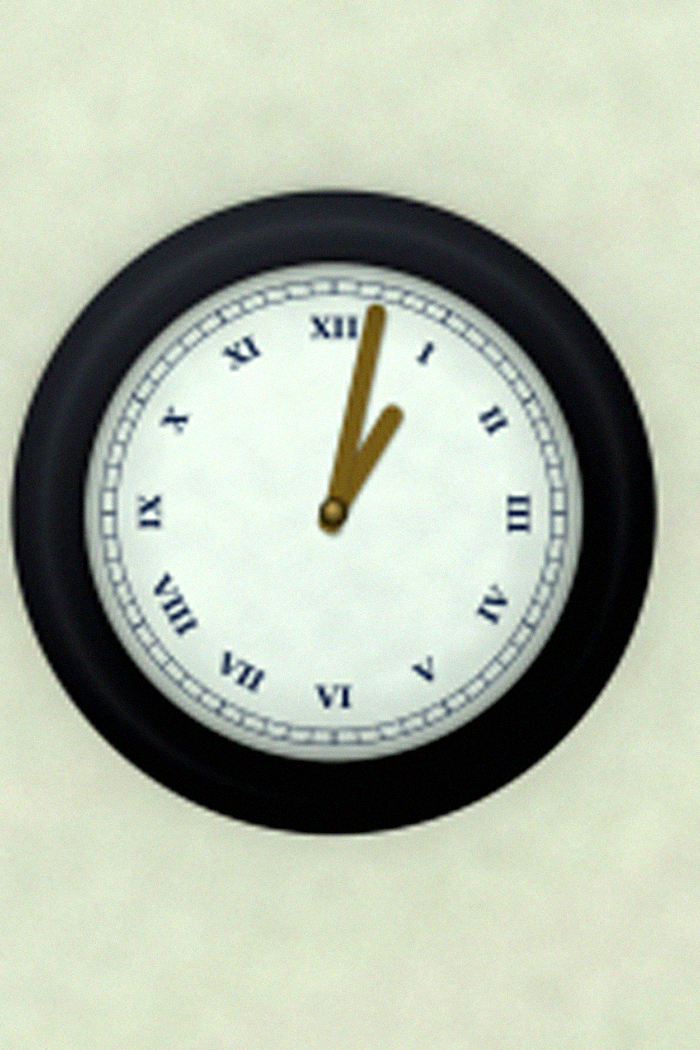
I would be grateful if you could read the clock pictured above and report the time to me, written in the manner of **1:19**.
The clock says **1:02**
